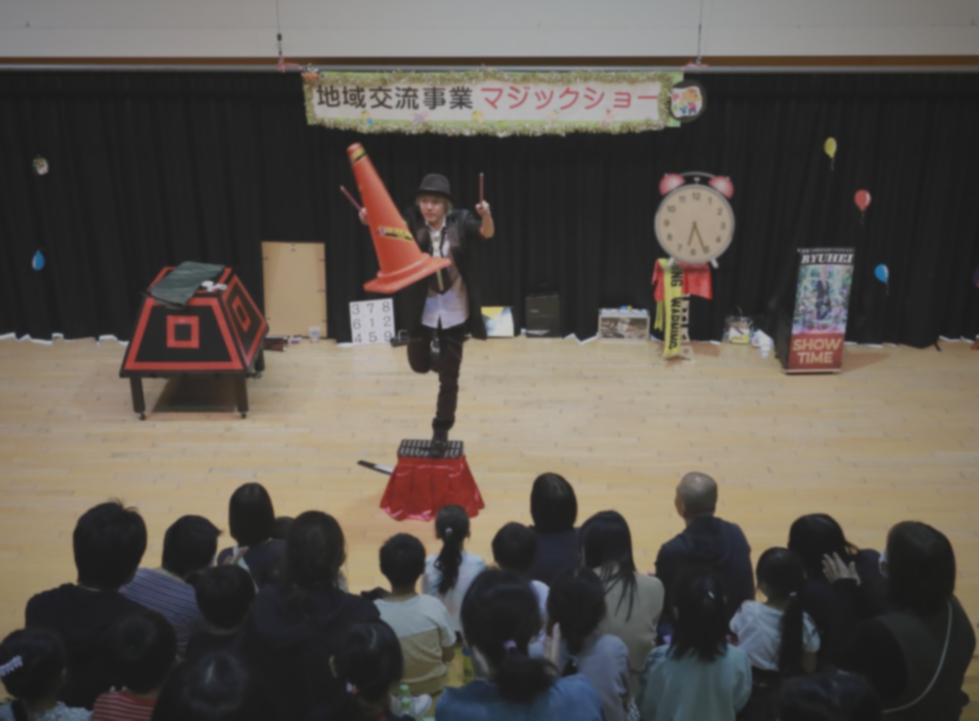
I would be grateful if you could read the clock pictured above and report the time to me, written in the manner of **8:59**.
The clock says **6:26**
